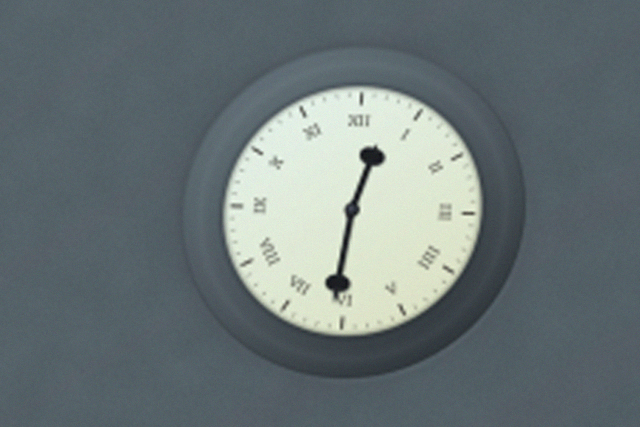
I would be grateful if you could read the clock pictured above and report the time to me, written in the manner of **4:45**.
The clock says **12:31**
